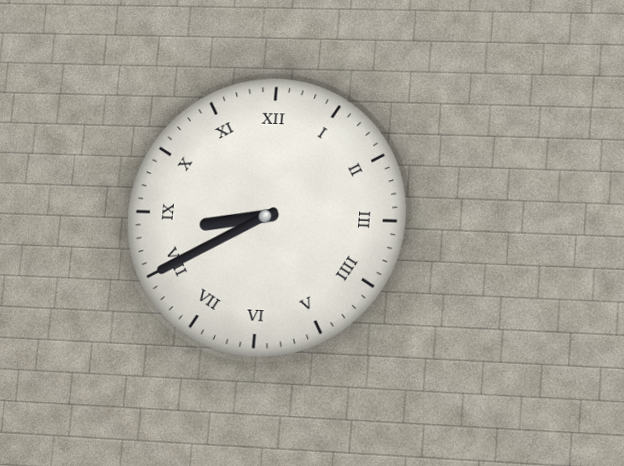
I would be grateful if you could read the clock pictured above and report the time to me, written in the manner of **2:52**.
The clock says **8:40**
